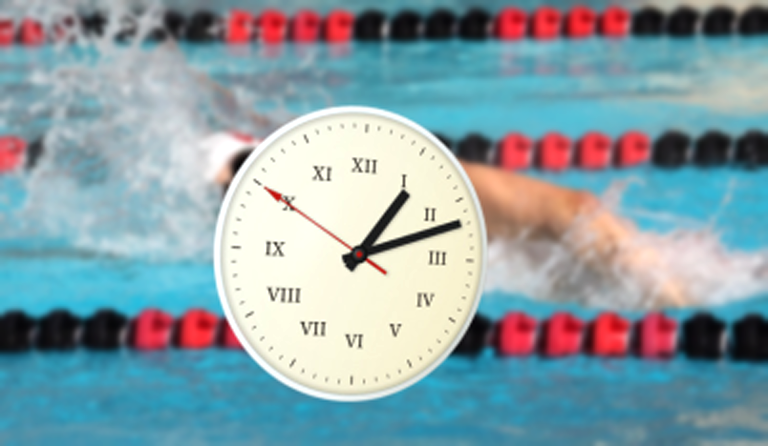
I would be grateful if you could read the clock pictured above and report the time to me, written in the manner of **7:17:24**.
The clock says **1:11:50**
